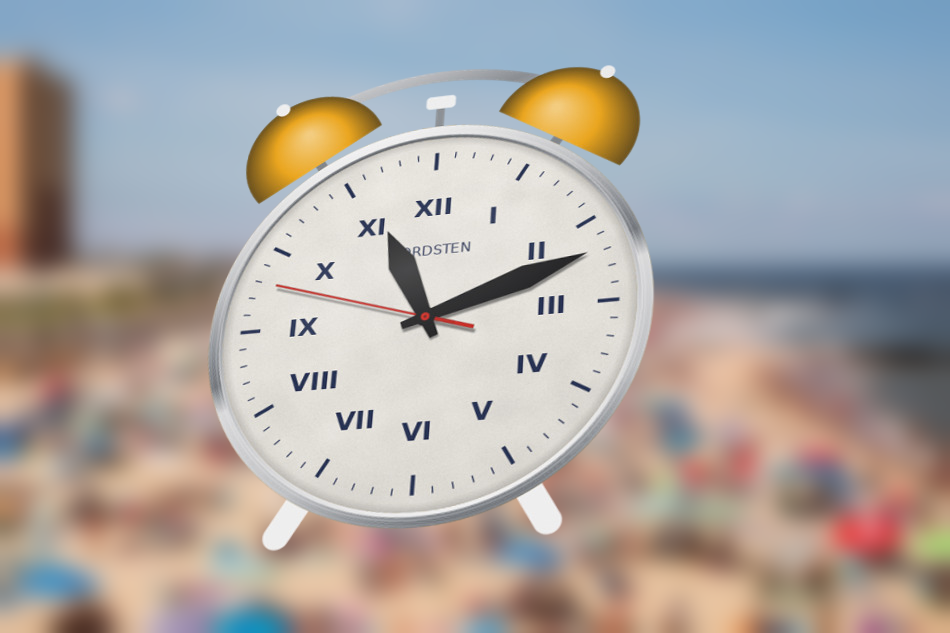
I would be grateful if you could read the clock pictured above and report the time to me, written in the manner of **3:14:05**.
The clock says **11:11:48**
